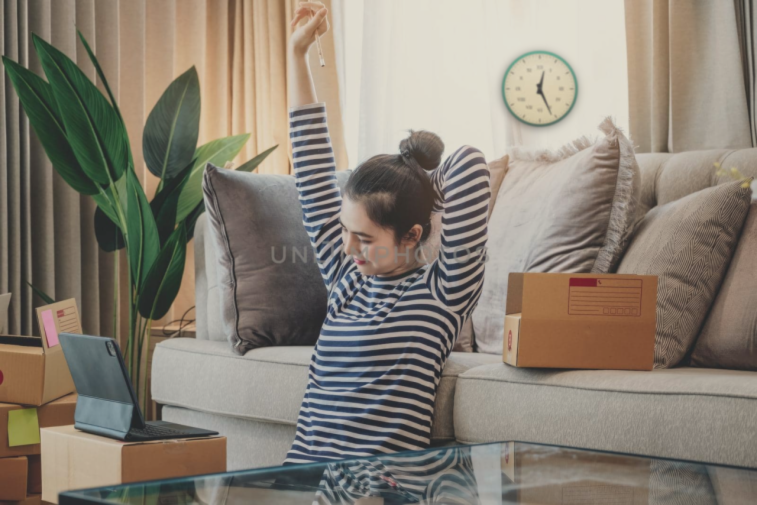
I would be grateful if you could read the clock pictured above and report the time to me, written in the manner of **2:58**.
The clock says **12:26**
